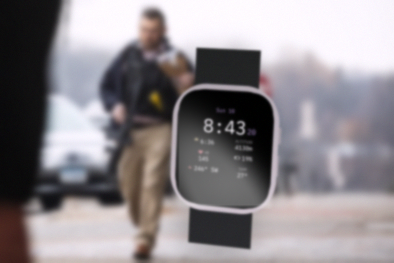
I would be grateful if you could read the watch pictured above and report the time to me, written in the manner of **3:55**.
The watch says **8:43**
